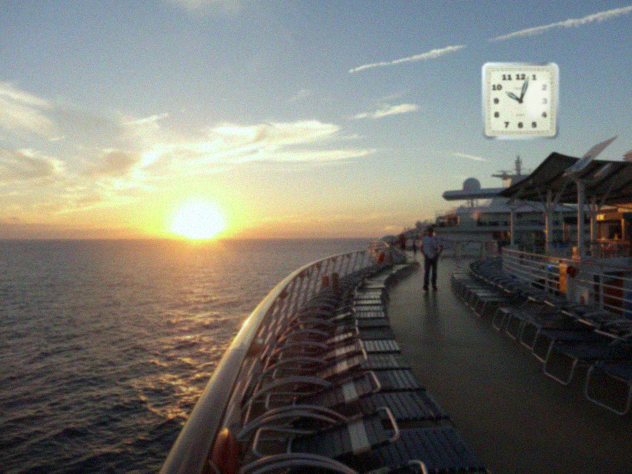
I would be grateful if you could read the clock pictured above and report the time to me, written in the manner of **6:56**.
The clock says **10:03**
